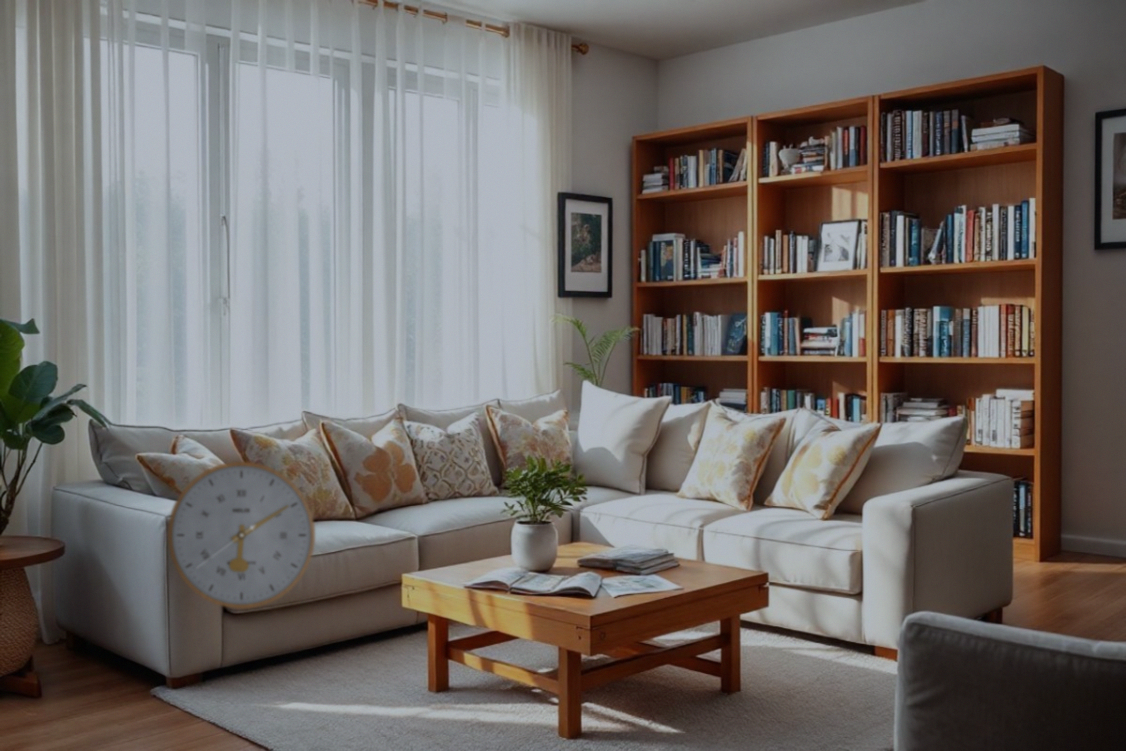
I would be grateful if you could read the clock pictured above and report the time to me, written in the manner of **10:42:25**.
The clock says **6:09:39**
